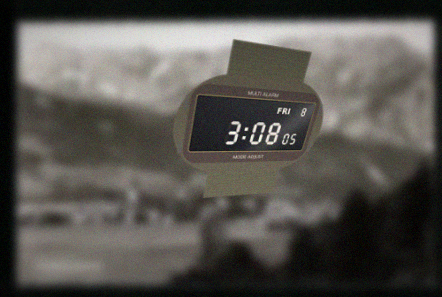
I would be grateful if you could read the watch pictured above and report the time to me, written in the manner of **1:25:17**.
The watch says **3:08:05**
